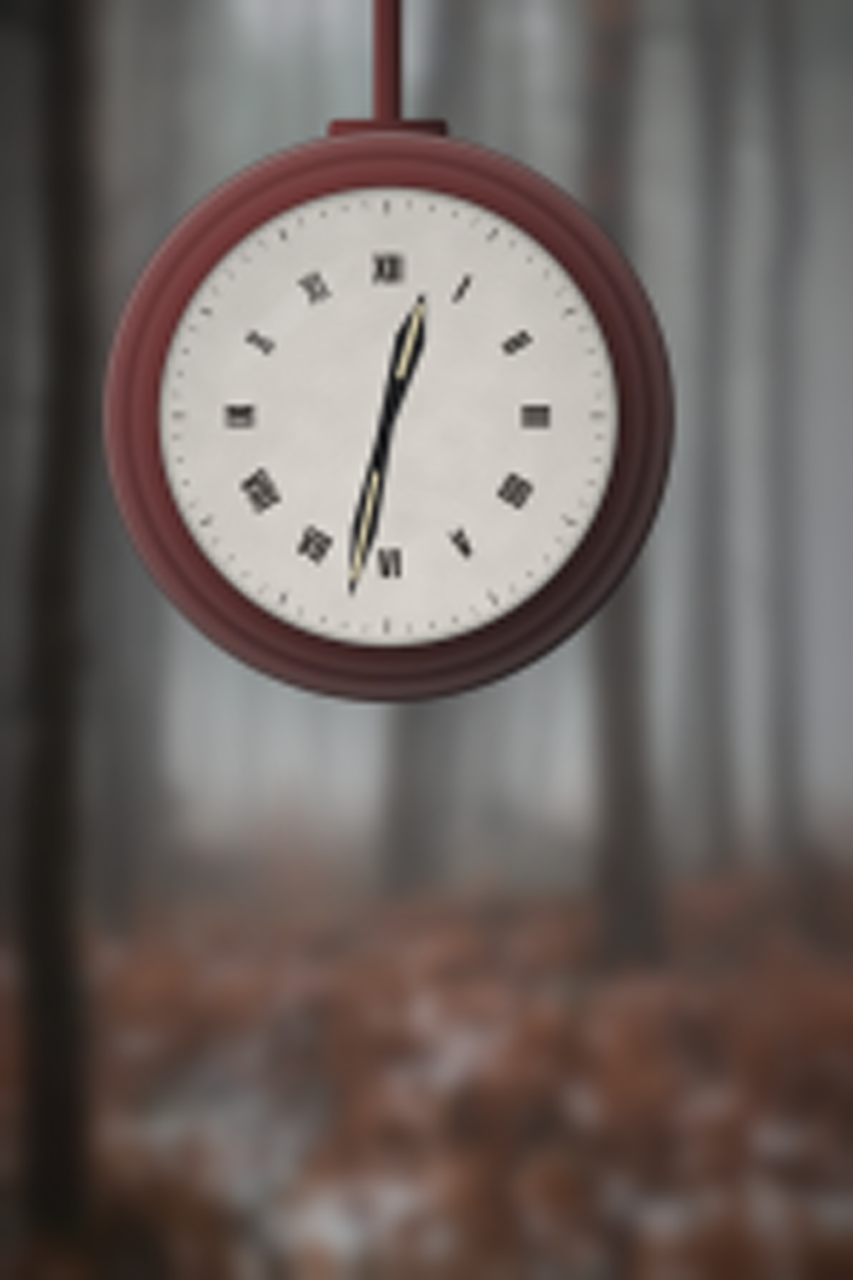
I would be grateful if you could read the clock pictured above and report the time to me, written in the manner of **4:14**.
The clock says **12:32**
